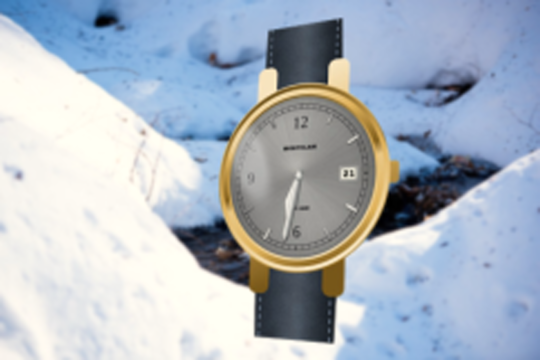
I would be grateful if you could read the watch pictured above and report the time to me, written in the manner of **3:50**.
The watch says **6:32**
